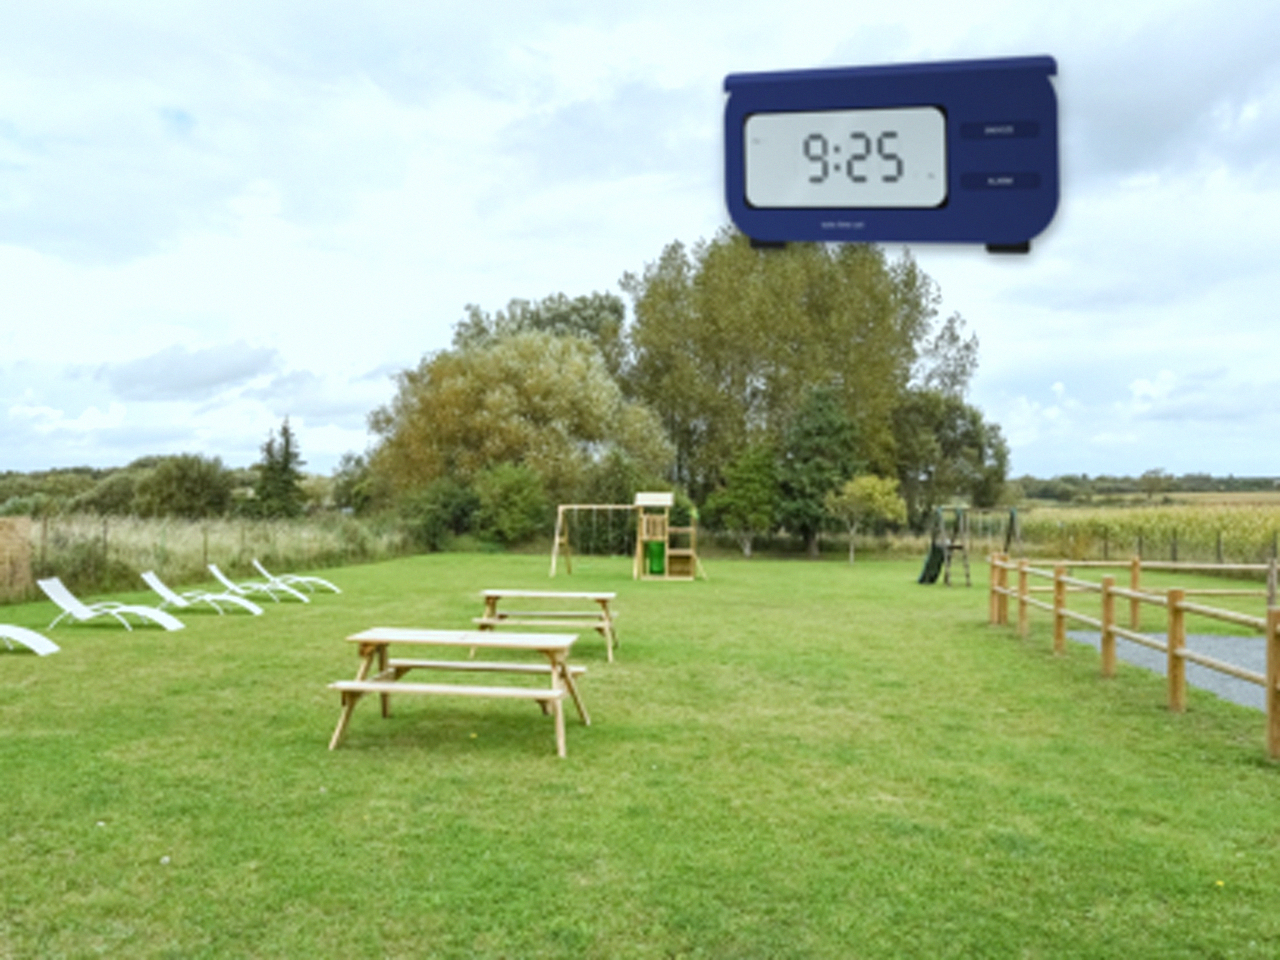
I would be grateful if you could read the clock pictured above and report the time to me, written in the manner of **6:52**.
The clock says **9:25**
